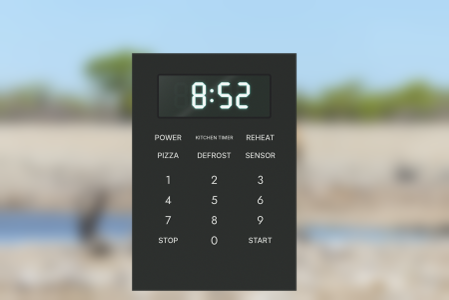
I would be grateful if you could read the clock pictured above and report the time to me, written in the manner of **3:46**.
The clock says **8:52**
